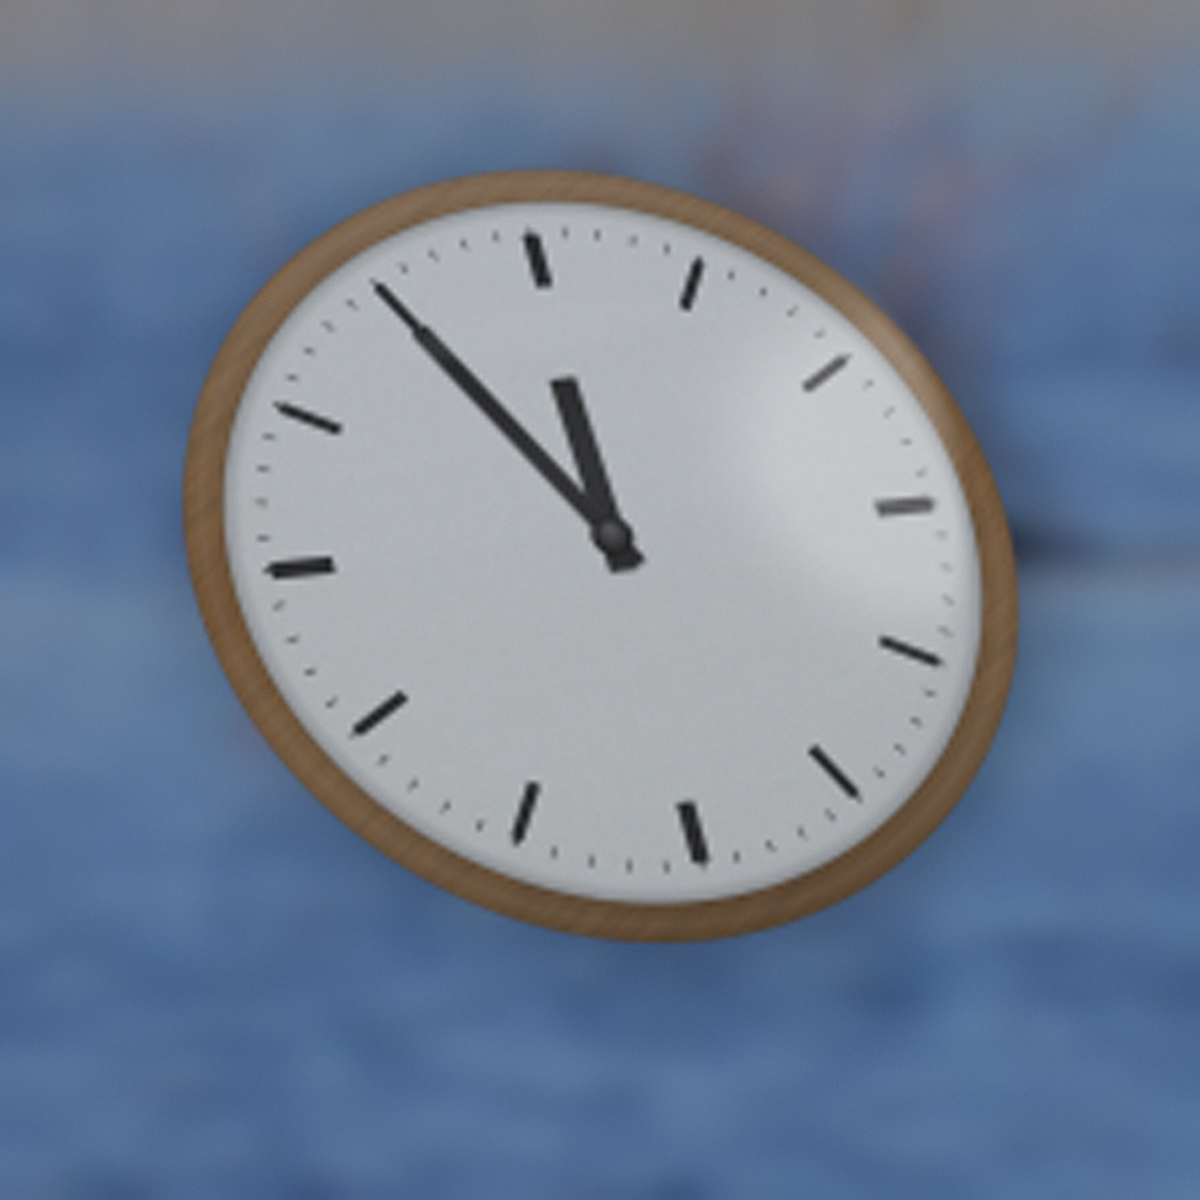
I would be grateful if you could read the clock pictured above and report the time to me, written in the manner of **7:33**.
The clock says **11:55**
